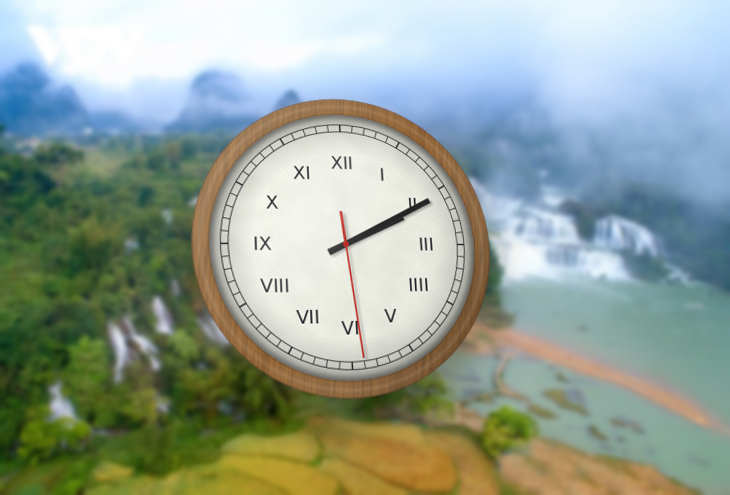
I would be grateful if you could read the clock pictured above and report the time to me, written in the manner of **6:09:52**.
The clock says **2:10:29**
